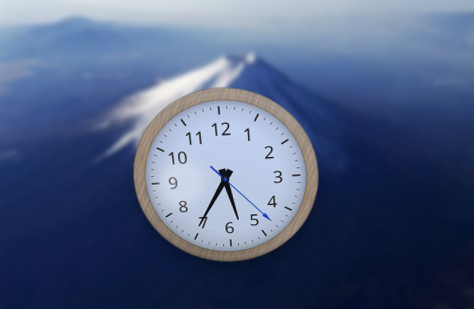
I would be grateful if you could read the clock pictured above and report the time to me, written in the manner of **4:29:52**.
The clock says **5:35:23**
